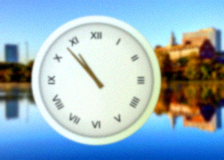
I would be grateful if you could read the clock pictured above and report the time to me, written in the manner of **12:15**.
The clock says **10:53**
